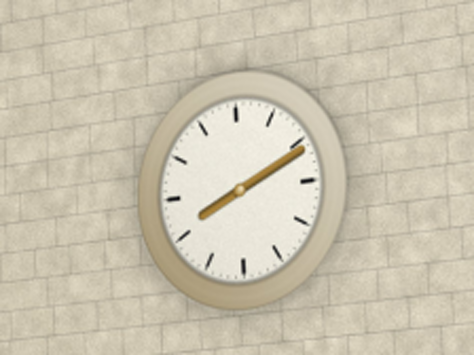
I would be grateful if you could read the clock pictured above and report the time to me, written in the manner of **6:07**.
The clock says **8:11**
